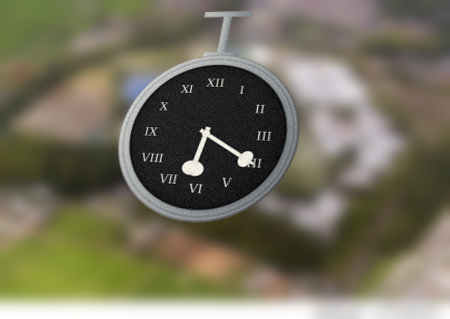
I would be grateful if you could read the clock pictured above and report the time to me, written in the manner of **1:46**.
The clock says **6:20**
